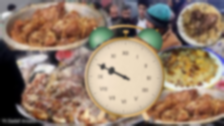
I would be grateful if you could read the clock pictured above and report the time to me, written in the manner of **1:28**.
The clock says **9:49**
